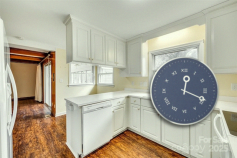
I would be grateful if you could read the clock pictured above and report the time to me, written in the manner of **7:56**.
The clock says **12:19**
